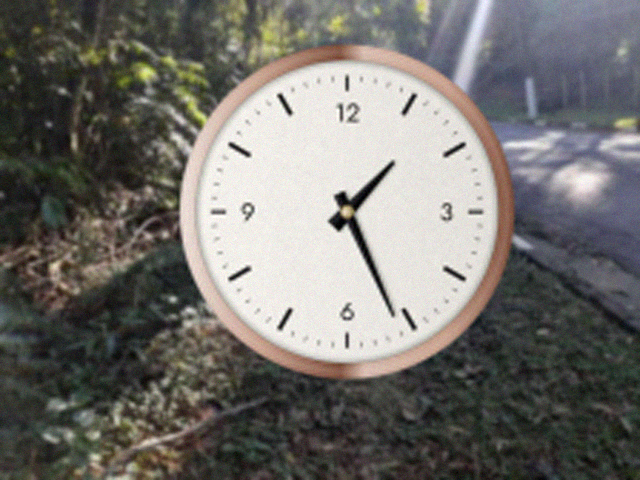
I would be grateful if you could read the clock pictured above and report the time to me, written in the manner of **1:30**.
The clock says **1:26**
